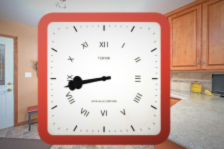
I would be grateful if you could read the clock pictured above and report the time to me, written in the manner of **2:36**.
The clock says **8:43**
